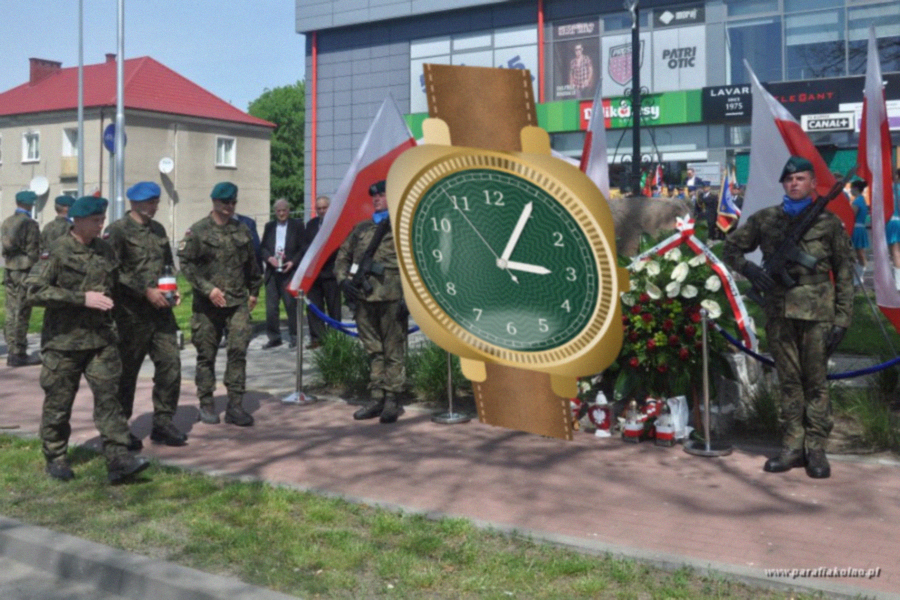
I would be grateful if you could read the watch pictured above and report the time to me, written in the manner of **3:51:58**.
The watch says **3:04:54**
